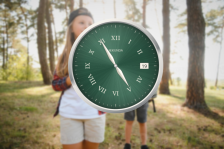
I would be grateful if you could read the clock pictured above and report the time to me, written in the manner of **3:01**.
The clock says **4:55**
